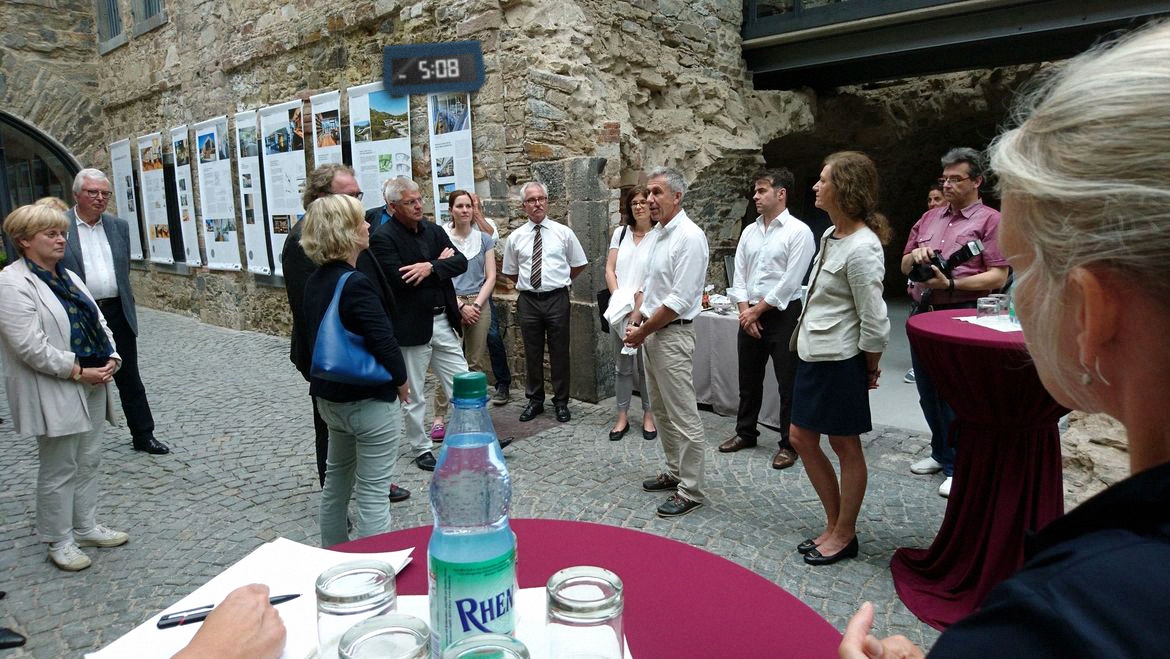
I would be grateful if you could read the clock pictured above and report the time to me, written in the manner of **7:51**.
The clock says **5:08**
